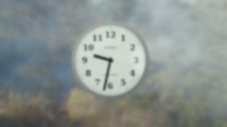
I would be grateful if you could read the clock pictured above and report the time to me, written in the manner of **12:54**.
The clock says **9:32**
